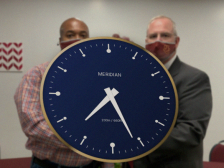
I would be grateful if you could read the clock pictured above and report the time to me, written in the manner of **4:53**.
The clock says **7:26**
